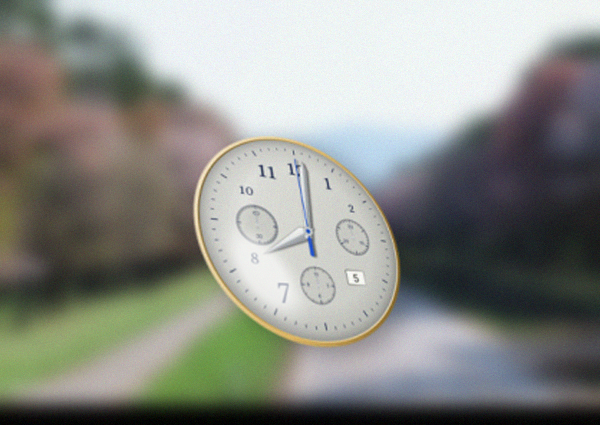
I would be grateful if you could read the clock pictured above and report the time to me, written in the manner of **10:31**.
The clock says **8:01**
